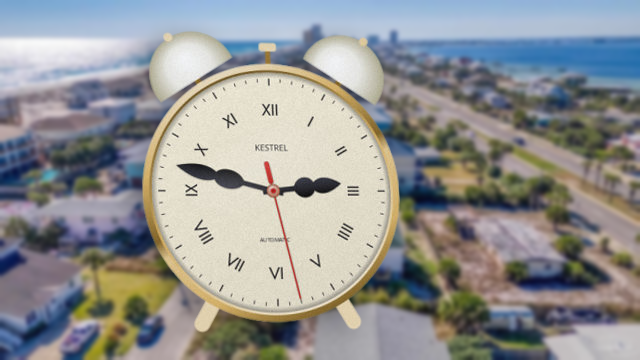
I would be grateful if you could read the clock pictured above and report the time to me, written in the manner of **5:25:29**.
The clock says **2:47:28**
